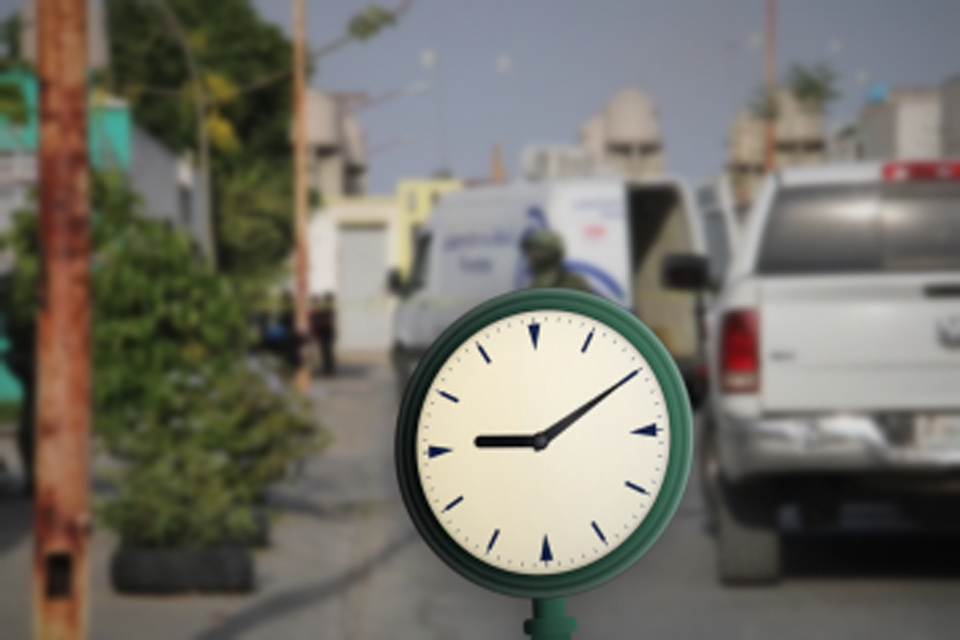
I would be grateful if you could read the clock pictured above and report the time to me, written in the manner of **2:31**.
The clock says **9:10**
